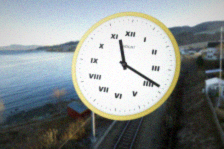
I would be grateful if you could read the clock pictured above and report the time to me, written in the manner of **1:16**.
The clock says **11:19**
